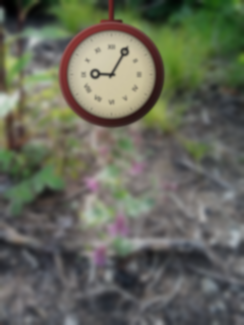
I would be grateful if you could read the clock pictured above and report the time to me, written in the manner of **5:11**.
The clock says **9:05**
